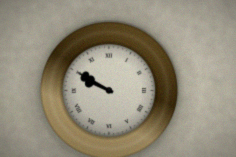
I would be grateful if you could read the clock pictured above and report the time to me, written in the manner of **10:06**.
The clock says **9:50**
